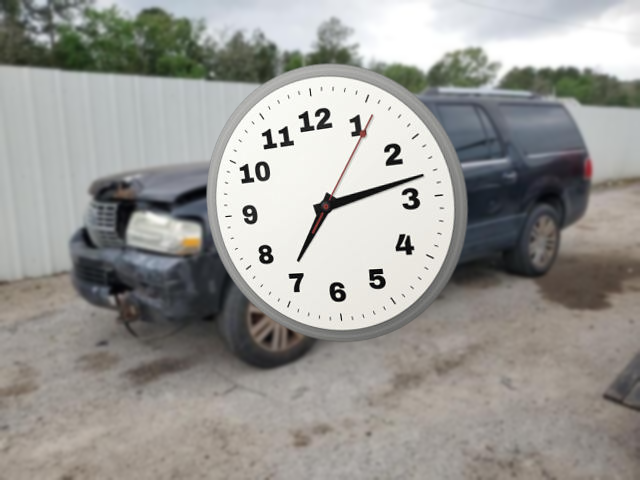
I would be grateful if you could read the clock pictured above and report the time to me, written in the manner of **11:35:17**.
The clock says **7:13:06**
